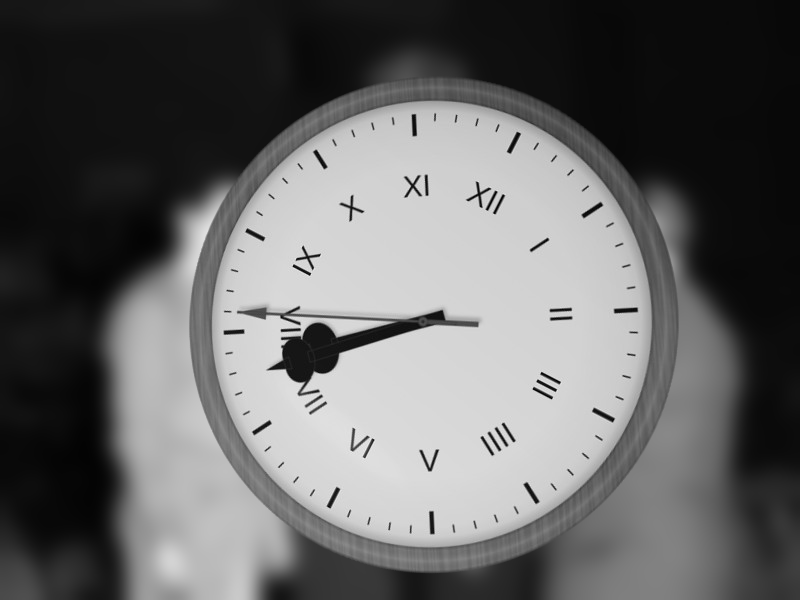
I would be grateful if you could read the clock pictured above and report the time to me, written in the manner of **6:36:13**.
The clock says **7:37:41**
